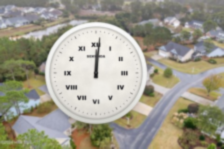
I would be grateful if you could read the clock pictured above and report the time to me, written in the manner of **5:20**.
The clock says **12:01**
